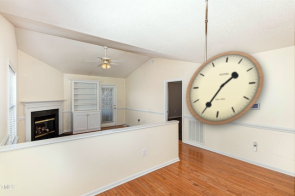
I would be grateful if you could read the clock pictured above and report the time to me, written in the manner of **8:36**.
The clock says **1:35**
